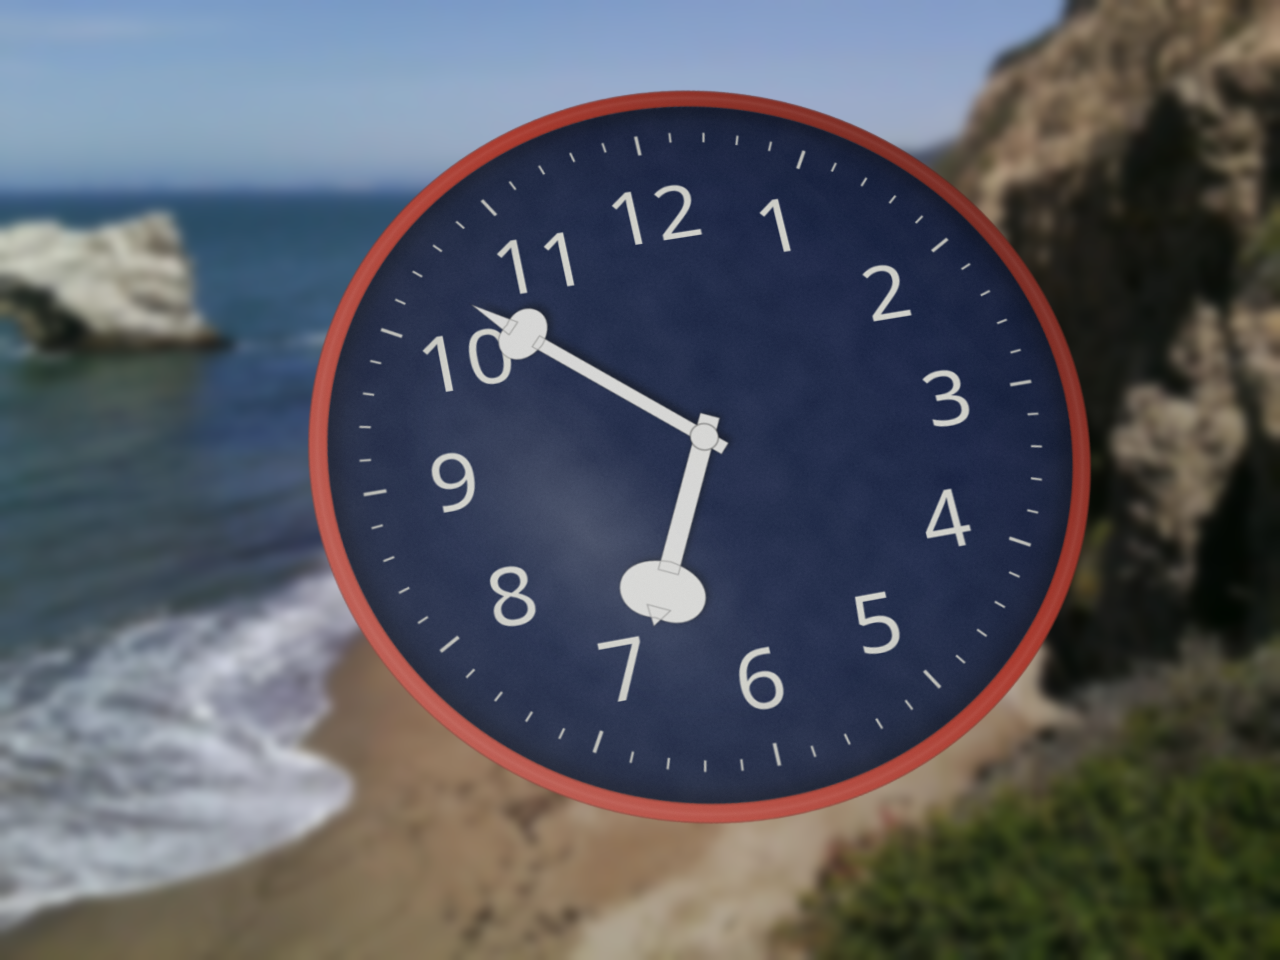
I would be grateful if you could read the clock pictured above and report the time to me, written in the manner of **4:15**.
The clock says **6:52**
